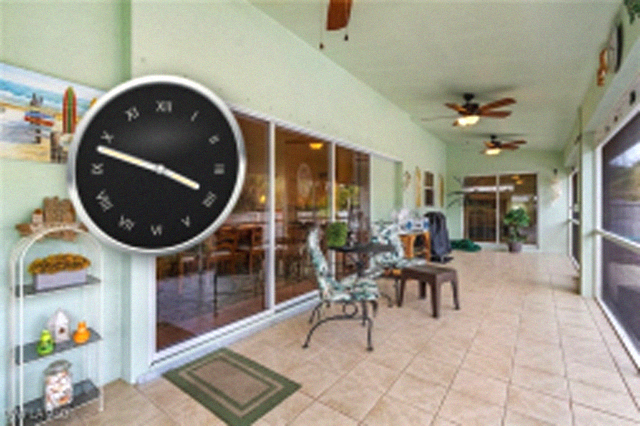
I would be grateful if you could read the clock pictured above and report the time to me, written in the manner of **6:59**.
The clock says **3:48**
